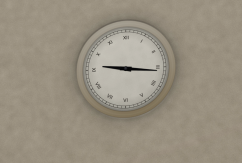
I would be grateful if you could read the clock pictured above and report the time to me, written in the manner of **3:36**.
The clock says **9:16**
